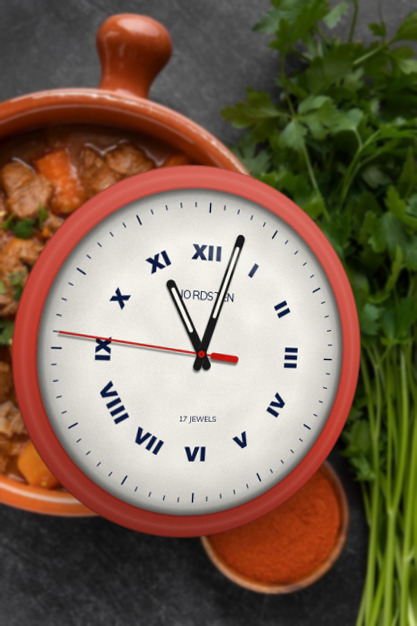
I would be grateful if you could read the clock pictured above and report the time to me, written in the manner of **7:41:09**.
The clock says **11:02:46**
